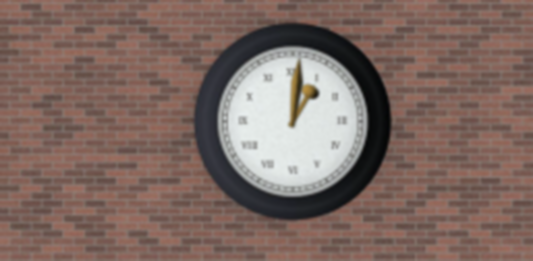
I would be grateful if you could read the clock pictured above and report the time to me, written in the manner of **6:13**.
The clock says **1:01**
